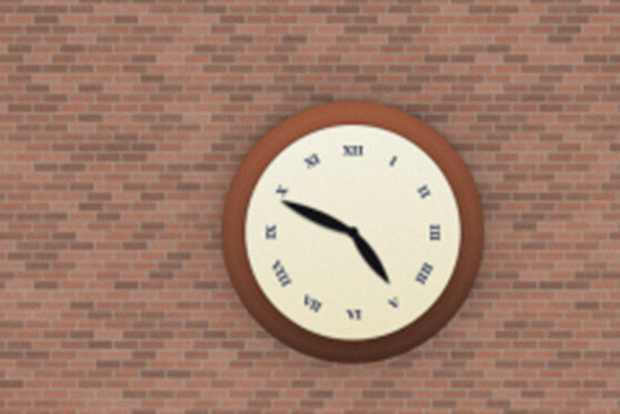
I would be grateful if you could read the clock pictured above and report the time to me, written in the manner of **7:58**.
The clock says **4:49**
